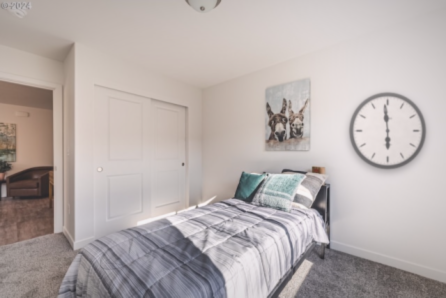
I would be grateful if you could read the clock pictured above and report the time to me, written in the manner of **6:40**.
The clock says **5:59**
